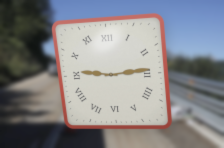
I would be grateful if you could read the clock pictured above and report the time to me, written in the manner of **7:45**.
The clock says **9:14**
